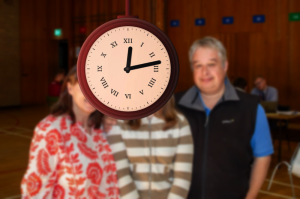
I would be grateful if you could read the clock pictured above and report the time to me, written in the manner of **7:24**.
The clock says **12:13**
